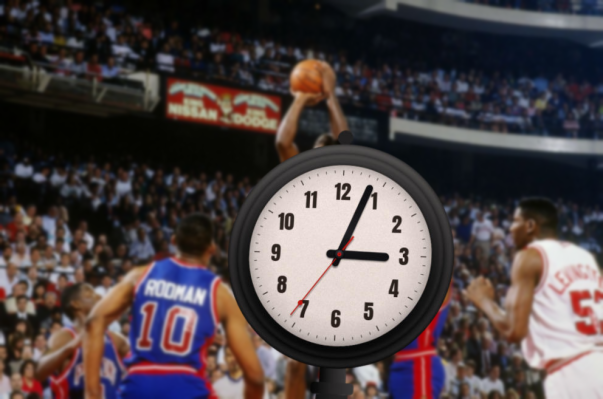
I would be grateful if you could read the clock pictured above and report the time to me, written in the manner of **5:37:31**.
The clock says **3:03:36**
